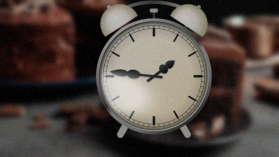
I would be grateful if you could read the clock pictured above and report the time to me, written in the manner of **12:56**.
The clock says **1:46**
